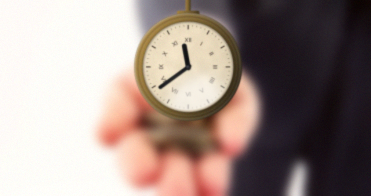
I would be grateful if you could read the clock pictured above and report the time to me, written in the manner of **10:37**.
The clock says **11:39**
